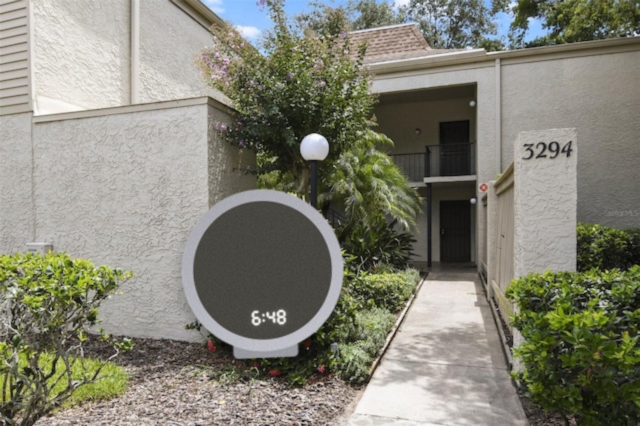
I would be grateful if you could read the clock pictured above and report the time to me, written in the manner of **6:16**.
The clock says **6:48**
